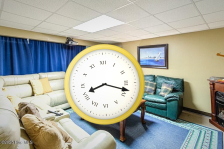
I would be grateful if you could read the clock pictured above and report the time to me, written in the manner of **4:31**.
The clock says **8:18**
